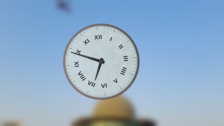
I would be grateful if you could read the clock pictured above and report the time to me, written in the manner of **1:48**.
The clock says **6:49**
